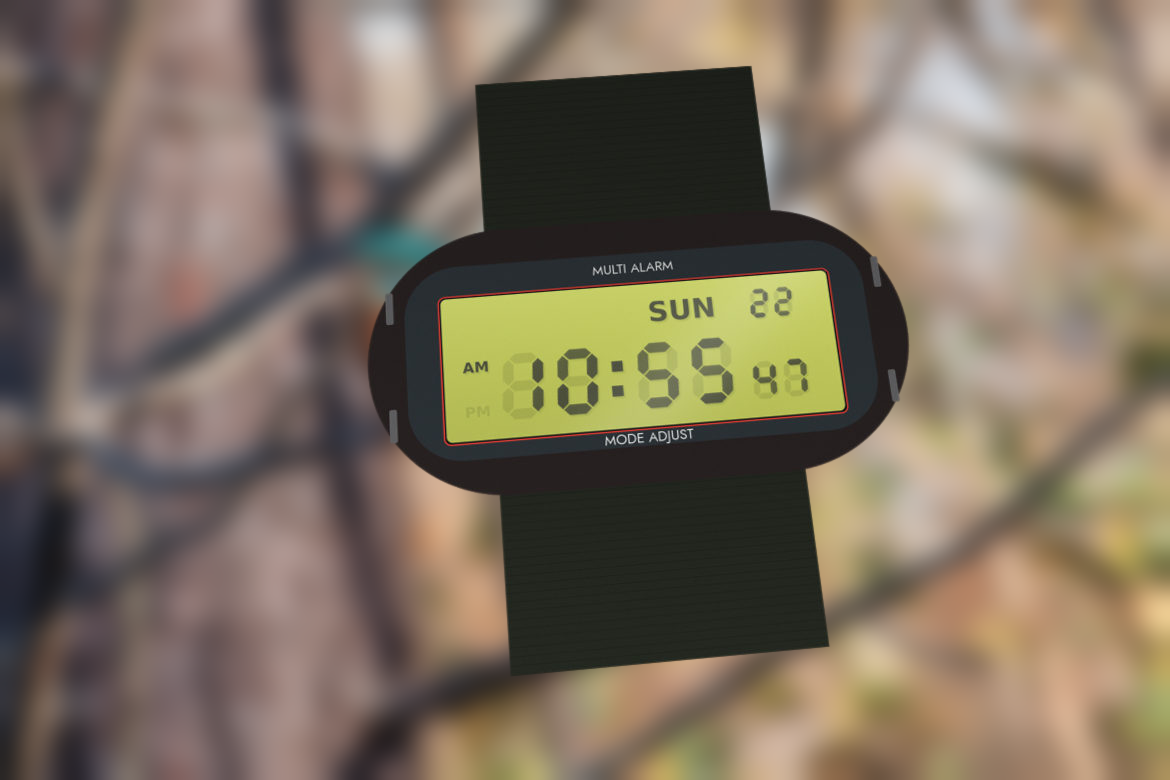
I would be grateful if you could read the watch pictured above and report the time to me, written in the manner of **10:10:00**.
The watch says **10:55:47**
